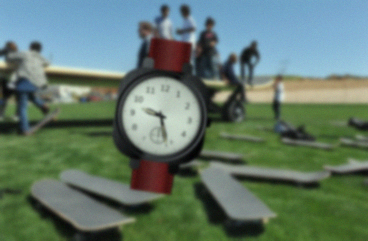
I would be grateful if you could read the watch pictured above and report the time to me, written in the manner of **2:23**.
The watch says **9:27**
